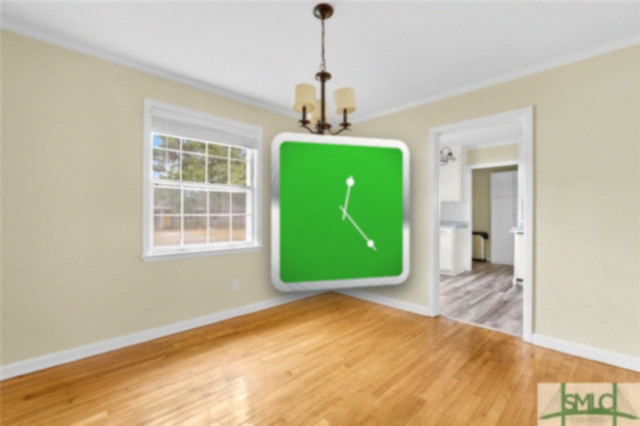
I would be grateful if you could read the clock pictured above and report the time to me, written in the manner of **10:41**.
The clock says **12:23**
